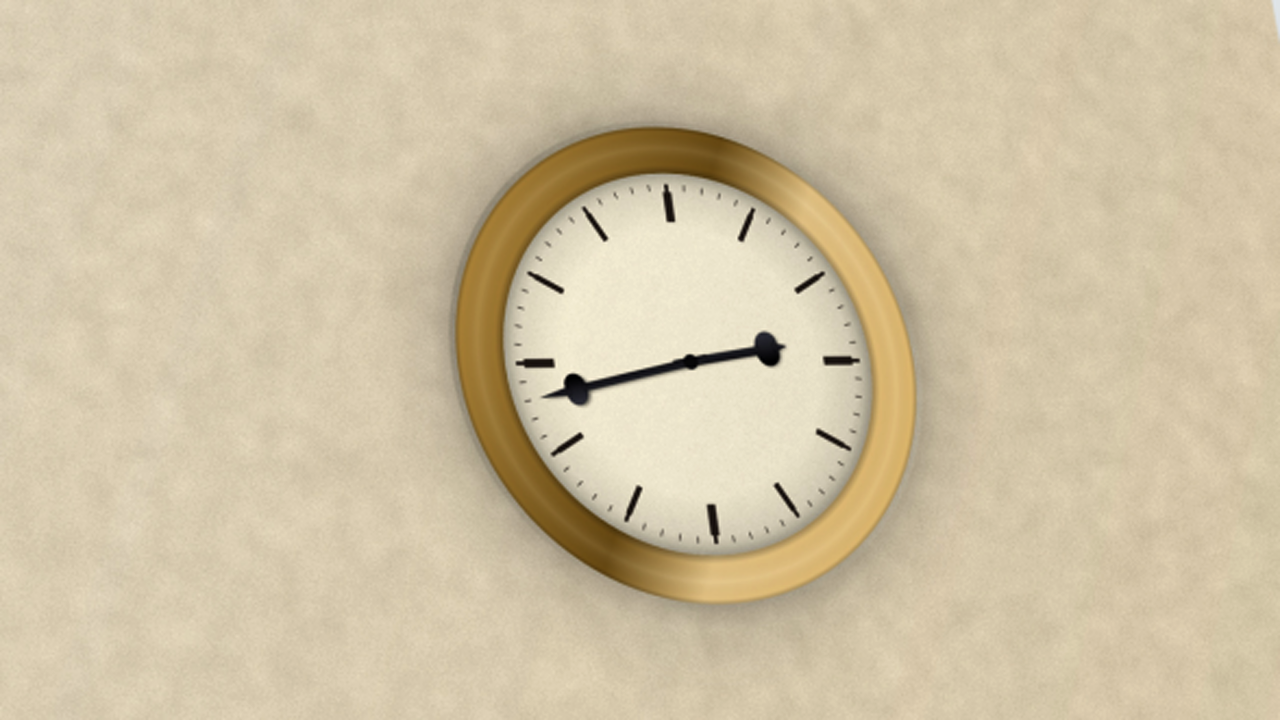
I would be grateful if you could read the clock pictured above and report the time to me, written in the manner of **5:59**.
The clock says **2:43**
